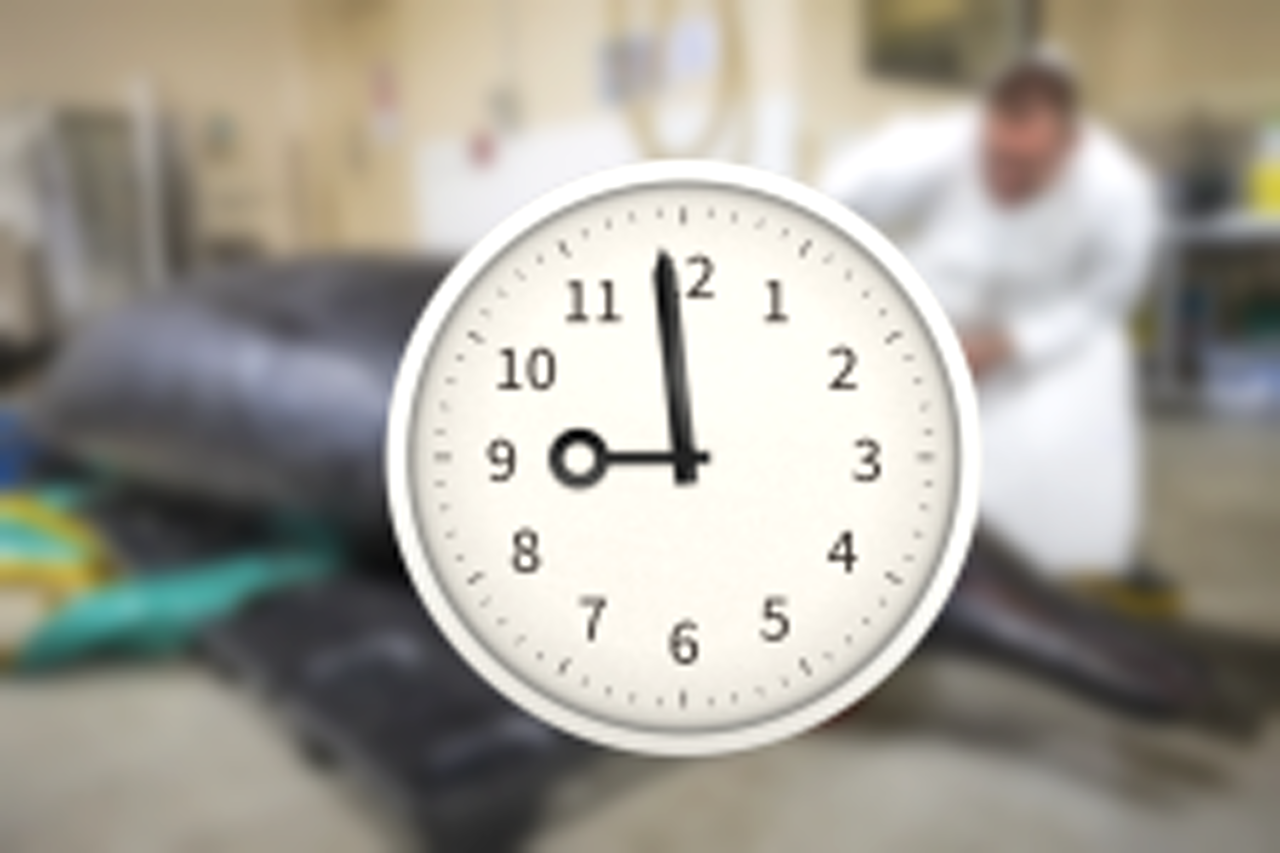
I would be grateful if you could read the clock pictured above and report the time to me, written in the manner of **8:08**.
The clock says **8:59**
